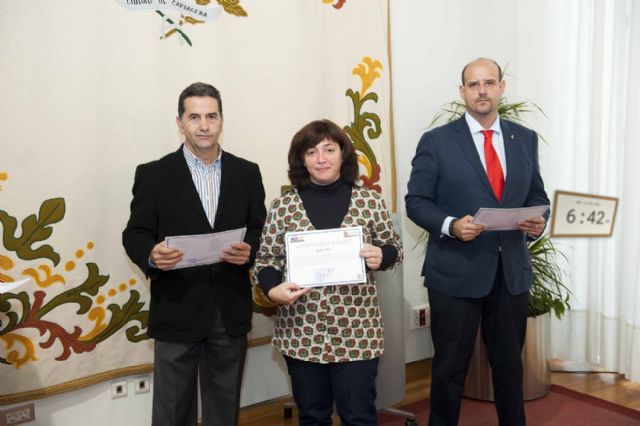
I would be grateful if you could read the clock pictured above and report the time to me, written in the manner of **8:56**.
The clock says **6:42**
